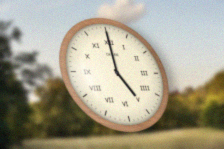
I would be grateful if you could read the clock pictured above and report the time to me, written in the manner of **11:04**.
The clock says **5:00**
